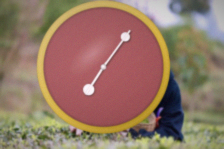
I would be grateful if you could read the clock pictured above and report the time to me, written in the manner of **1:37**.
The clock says **7:06**
